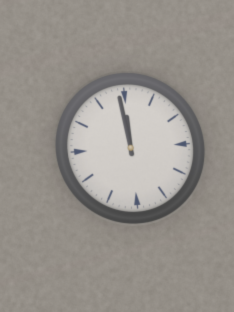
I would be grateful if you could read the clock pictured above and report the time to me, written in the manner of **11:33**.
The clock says **11:59**
